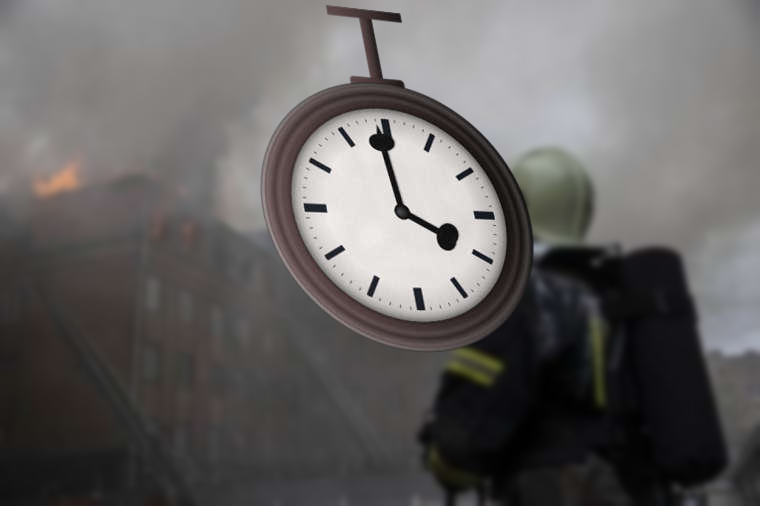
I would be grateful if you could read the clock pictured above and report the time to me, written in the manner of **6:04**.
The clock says **3:59**
